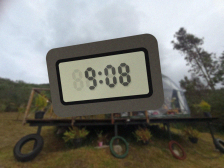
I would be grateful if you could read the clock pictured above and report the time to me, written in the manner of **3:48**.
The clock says **9:08**
